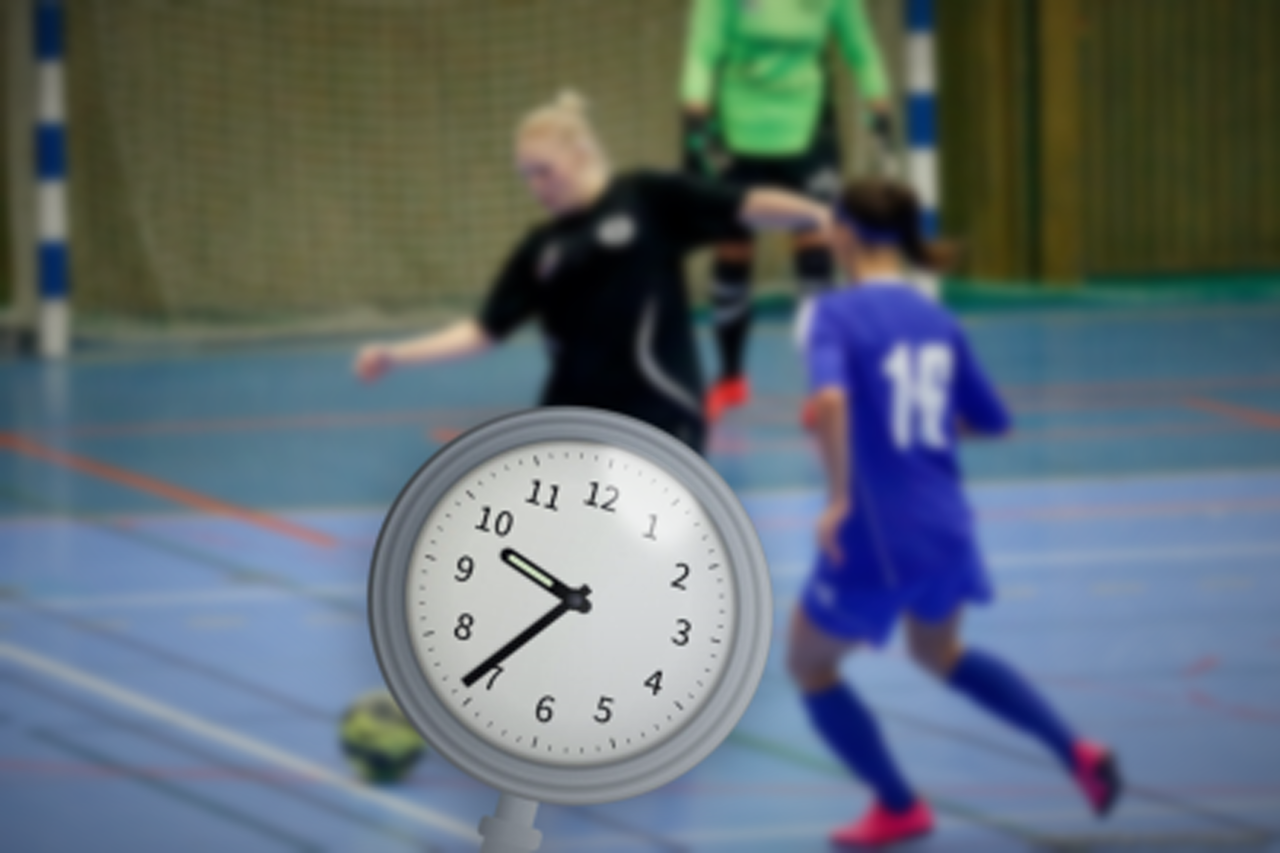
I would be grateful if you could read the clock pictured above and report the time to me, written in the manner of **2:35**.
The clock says **9:36**
